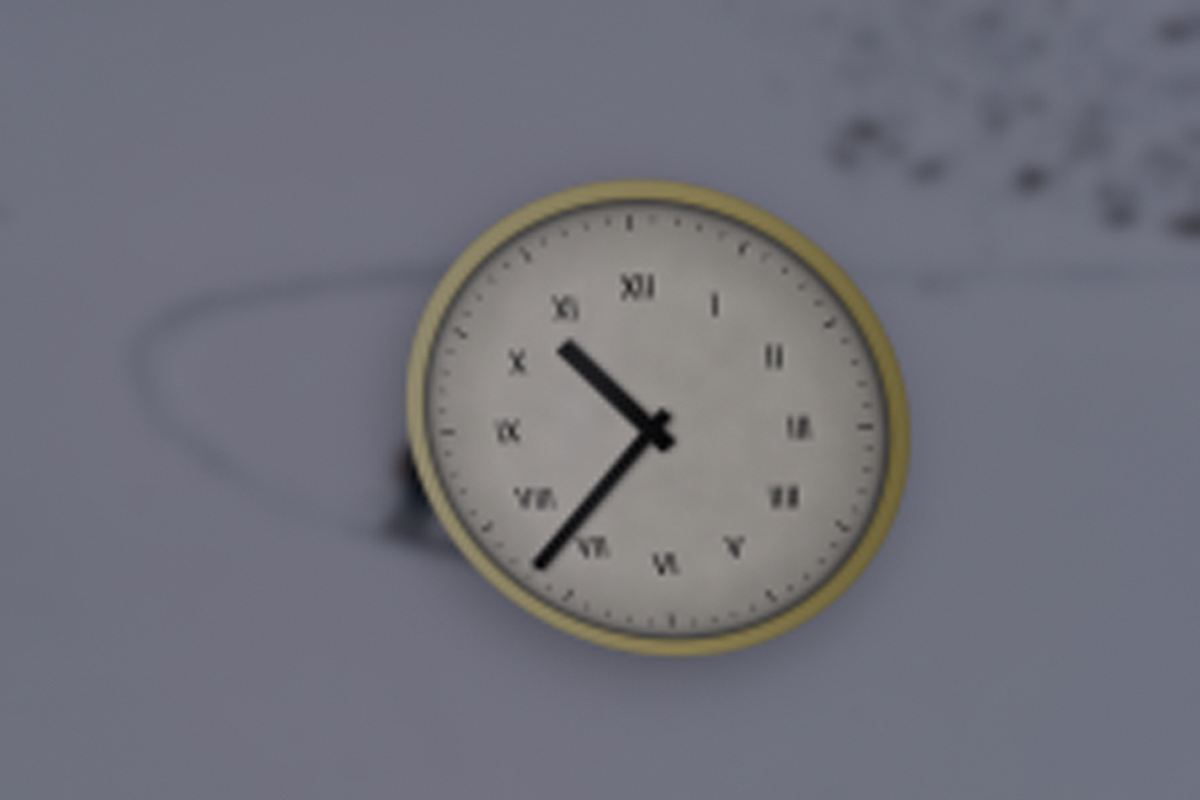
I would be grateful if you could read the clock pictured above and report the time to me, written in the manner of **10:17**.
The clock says **10:37**
